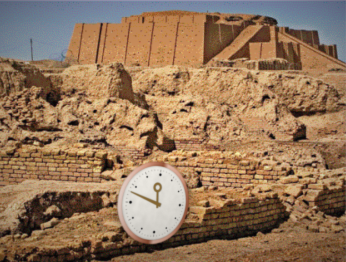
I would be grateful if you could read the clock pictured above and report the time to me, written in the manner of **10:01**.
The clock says **11:48**
